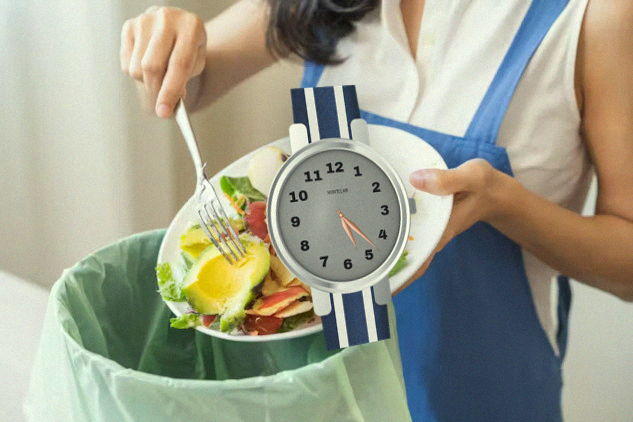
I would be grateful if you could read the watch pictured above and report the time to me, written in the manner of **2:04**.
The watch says **5:23**
